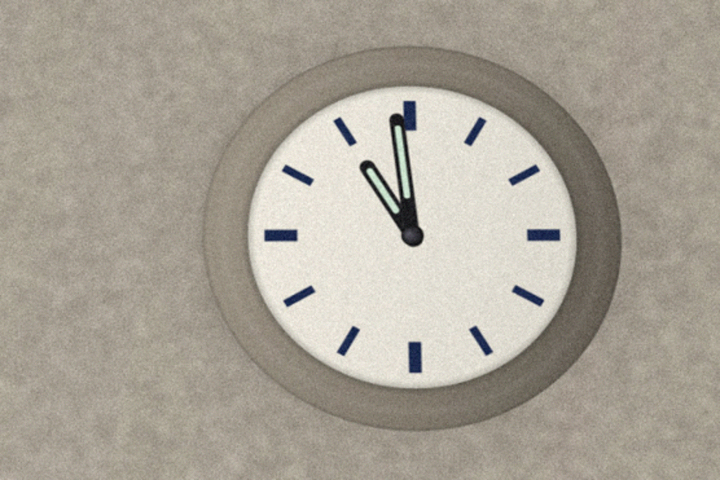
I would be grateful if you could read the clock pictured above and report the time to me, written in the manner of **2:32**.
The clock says **10:59**
